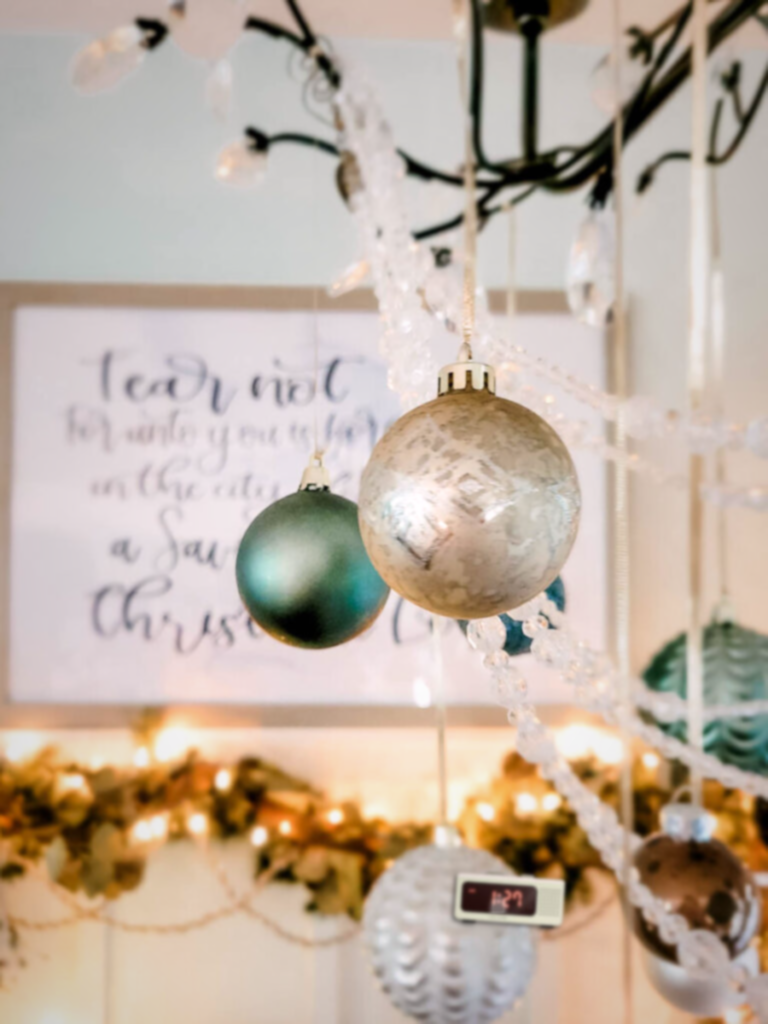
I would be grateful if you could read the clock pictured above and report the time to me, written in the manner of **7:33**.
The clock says **1:27**
